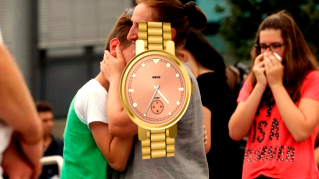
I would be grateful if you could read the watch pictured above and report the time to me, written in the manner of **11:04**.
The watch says **4:35**
